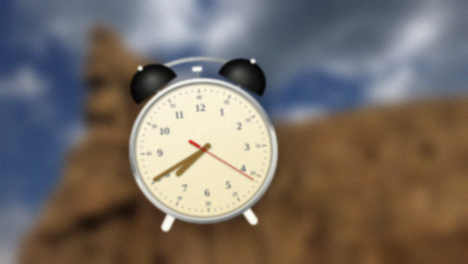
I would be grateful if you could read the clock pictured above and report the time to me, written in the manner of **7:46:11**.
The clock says **7:40:21**
